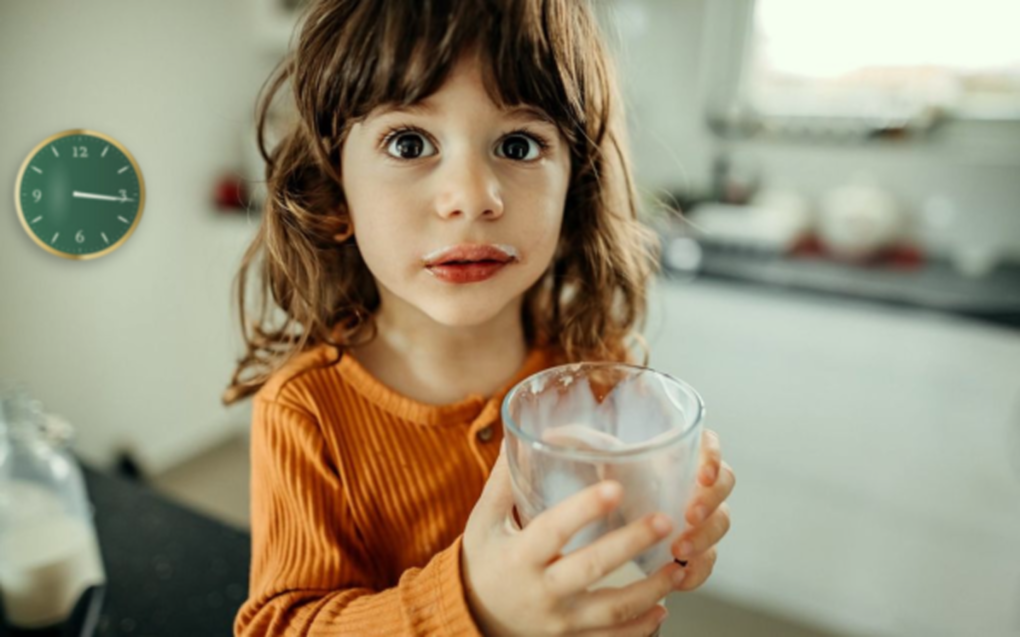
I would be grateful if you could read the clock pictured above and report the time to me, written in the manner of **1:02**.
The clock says **3:16**
